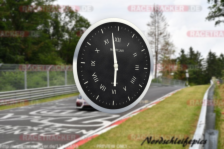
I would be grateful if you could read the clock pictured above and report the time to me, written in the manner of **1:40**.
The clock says **5:58**
